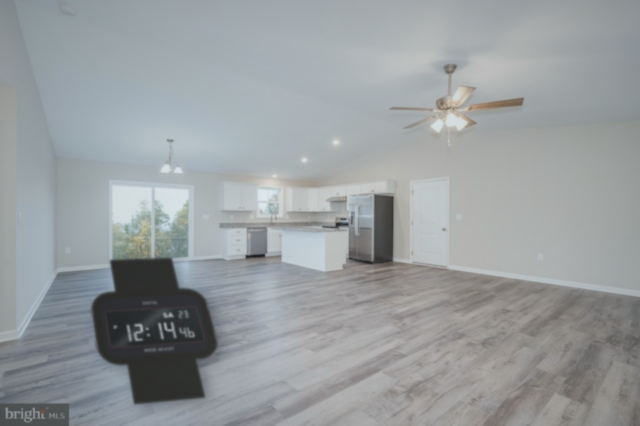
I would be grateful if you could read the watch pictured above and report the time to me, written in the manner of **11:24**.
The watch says **12:14**
